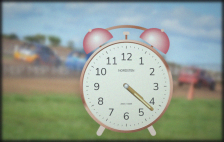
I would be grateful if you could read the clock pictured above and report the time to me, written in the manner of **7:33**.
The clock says **4:22**
